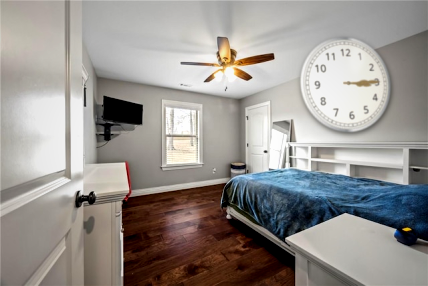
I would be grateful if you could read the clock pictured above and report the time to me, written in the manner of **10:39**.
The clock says **3:15**
